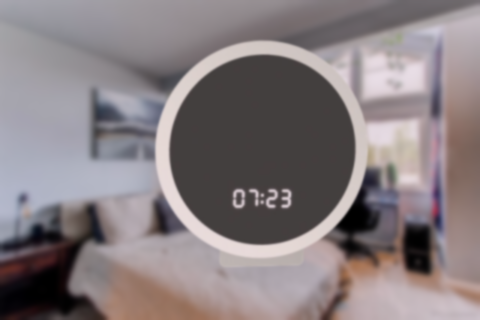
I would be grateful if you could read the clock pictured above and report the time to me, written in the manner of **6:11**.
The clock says **7:23**
